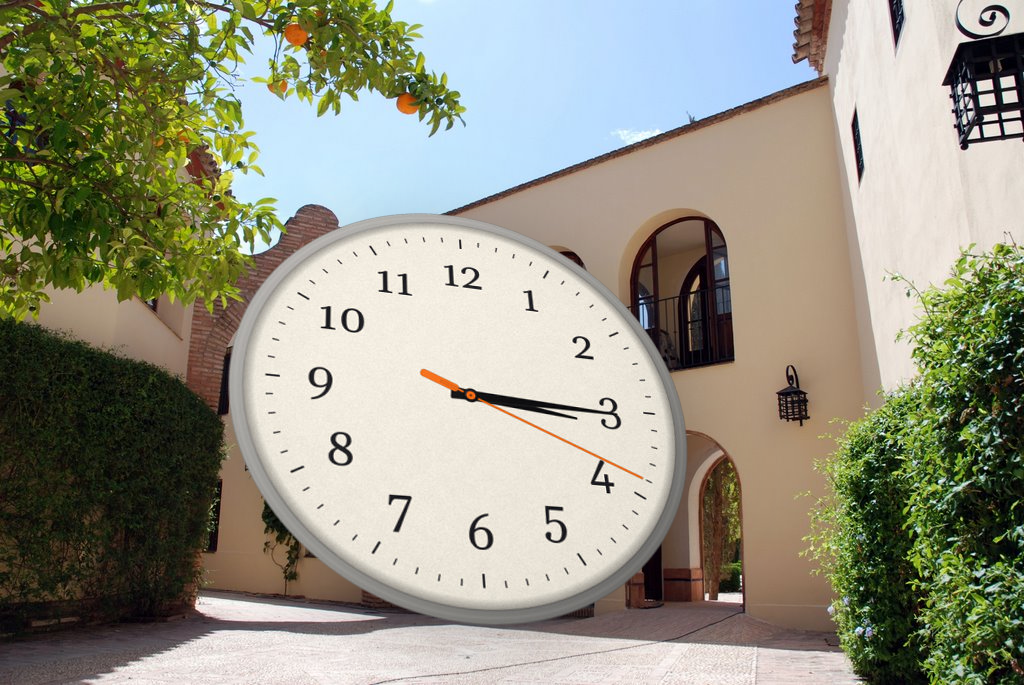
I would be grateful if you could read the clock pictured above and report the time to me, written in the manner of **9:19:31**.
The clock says **3:15:19**
